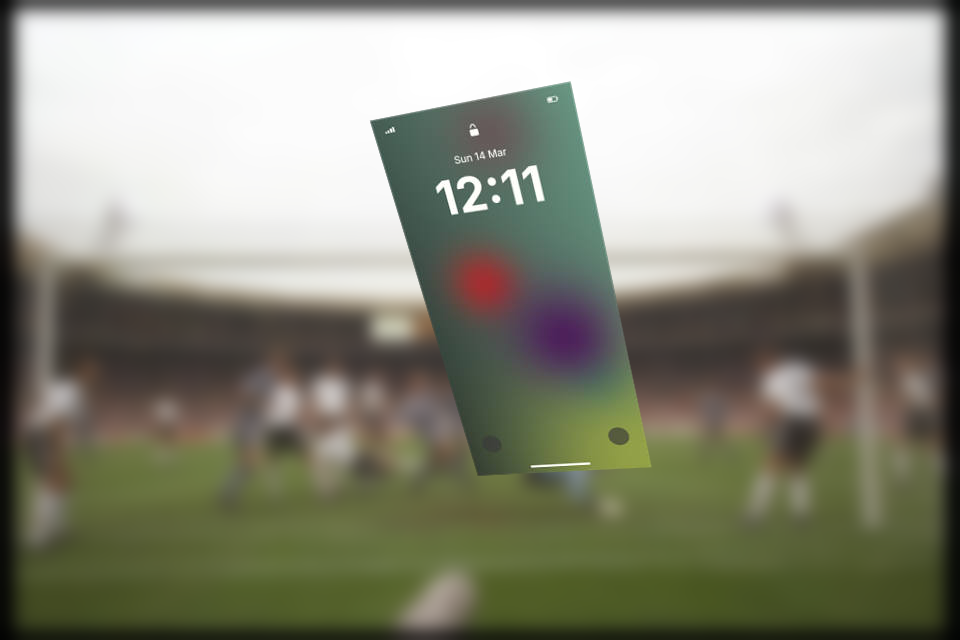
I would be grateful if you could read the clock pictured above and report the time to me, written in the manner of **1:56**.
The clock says **12:11**
